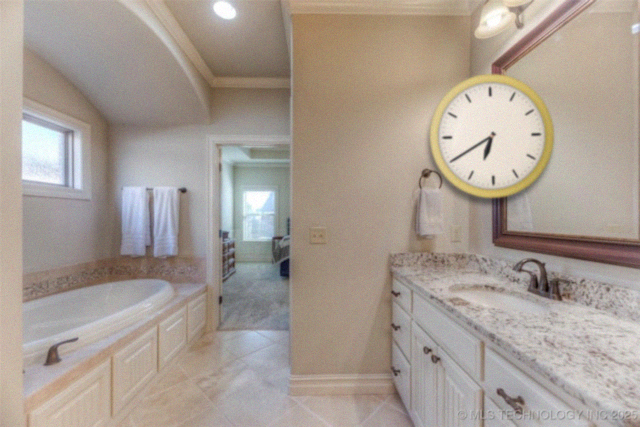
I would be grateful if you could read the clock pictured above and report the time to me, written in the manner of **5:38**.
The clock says **6:40**
